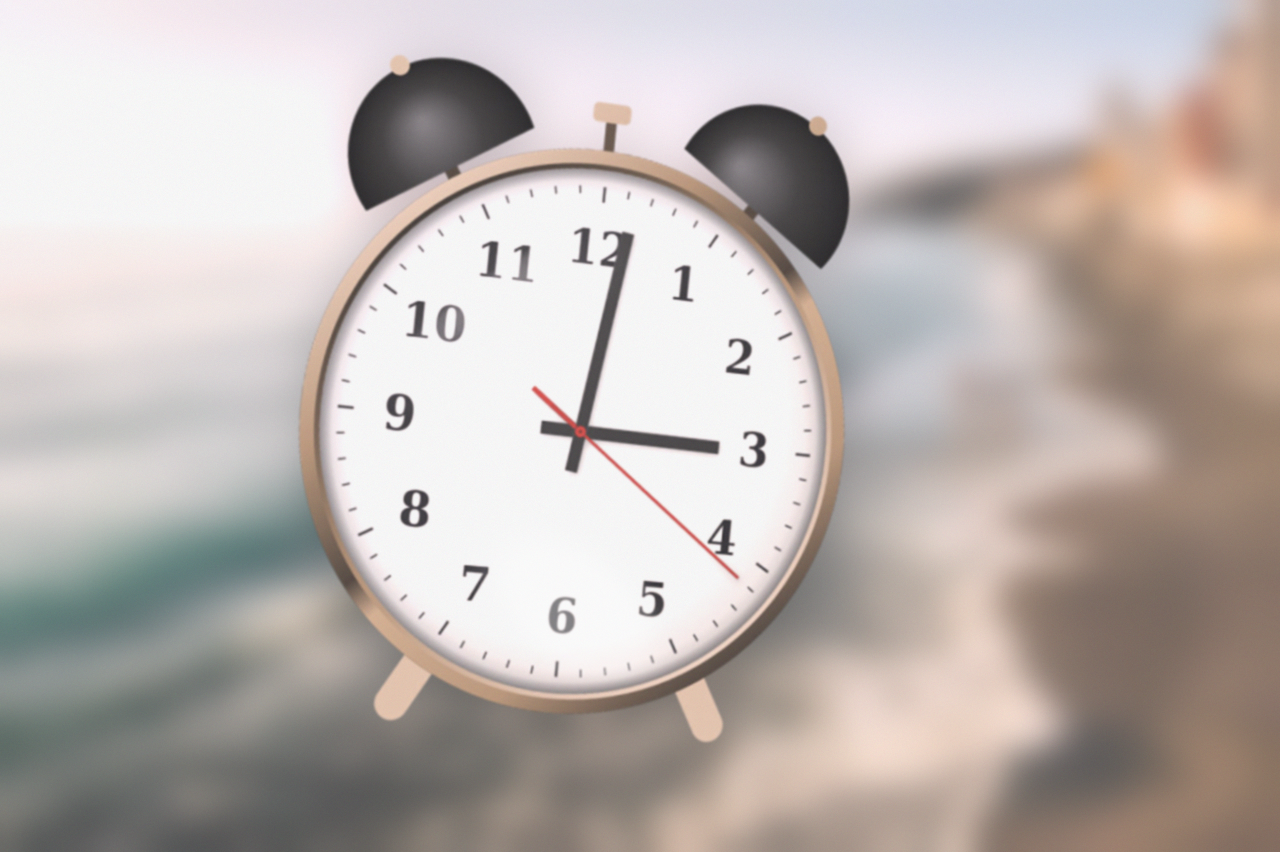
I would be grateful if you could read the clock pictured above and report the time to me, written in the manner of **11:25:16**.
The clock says **3:01:21**
